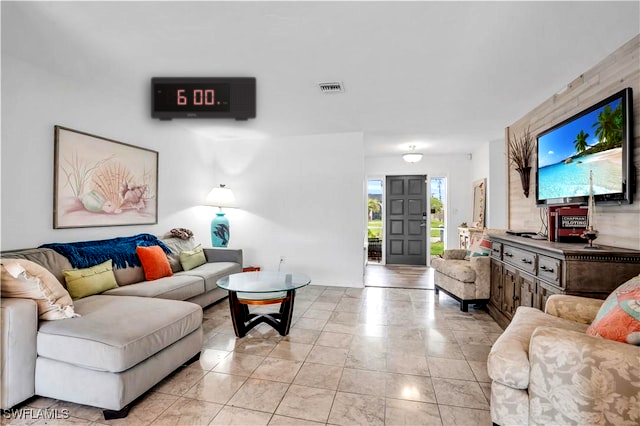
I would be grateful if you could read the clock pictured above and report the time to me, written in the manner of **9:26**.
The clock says **6:00**
